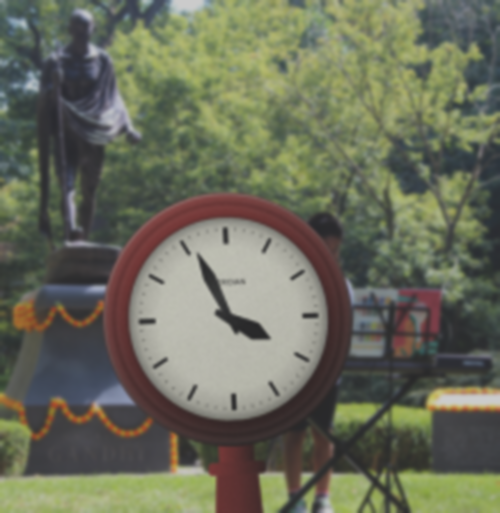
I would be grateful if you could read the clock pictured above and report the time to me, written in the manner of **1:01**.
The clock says **3:56**
